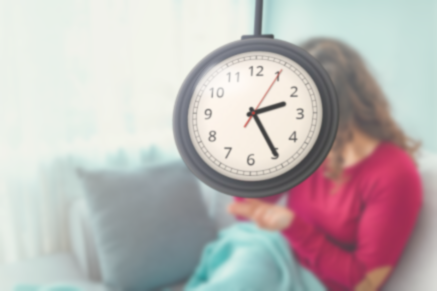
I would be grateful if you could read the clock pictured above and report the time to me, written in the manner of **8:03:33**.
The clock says **2:25:05**
